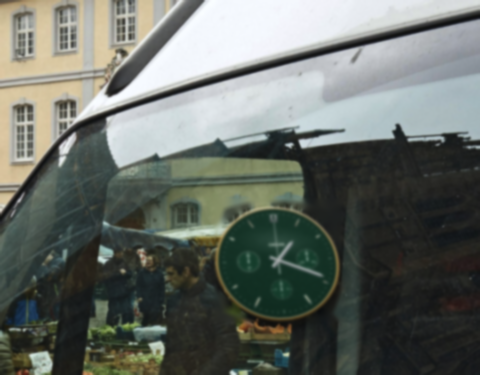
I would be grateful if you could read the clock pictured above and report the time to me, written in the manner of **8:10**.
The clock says **1:19**
